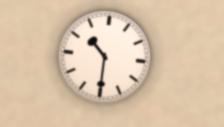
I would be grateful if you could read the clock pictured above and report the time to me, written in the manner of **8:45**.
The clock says **10:30**
